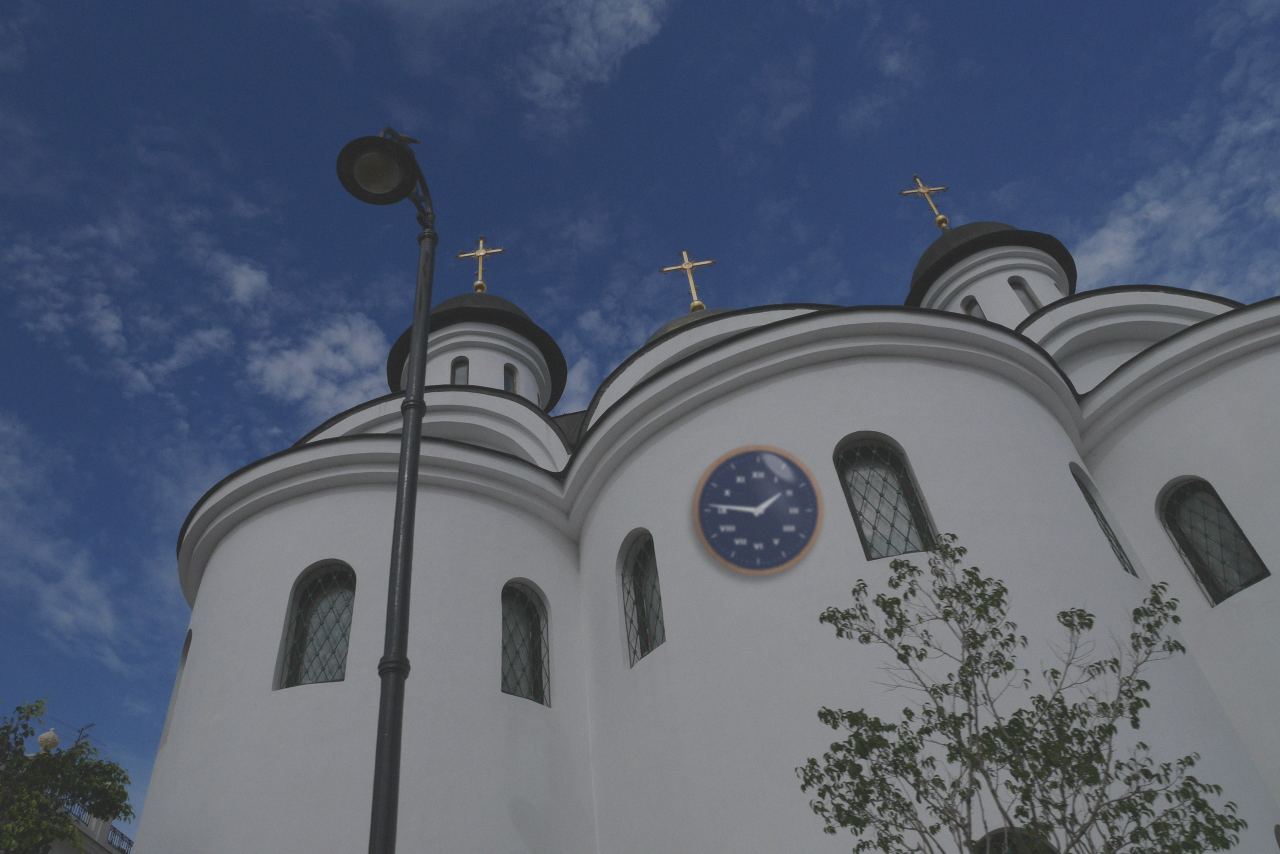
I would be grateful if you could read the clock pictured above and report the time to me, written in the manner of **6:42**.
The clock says **1:46**
